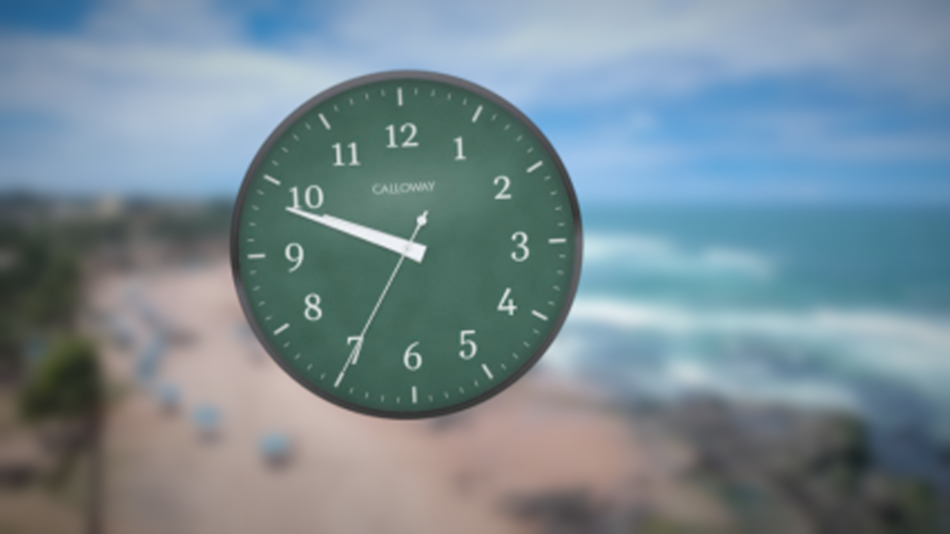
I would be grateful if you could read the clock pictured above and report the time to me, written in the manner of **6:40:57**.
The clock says **9:48:35**
